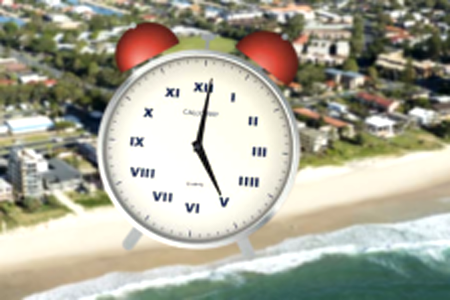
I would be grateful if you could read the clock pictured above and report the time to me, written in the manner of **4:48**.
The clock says **5:01**
